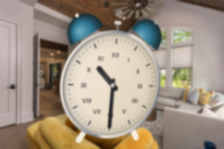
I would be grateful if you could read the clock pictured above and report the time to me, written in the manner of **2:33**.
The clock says **10:30**
